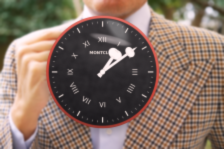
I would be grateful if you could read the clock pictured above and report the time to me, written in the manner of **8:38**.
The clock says **1:09**
